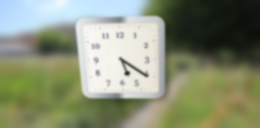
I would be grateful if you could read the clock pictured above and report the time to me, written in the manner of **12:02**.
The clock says **5:21**
